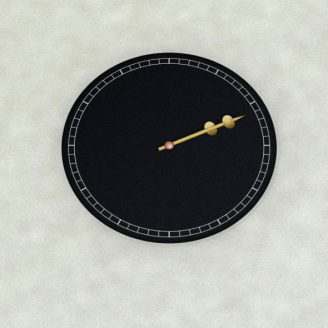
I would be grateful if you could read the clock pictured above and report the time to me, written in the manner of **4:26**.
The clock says **2:11**
